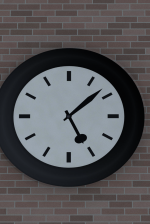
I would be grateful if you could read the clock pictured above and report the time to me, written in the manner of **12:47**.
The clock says **5:08**
